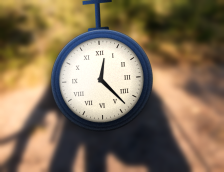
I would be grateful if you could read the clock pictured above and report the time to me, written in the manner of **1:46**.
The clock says **12:23**
